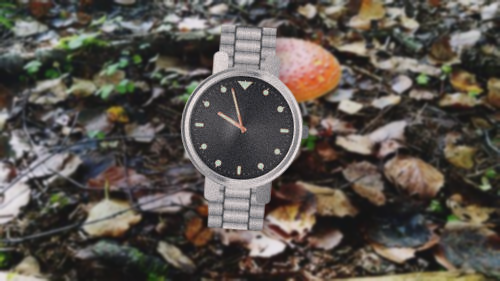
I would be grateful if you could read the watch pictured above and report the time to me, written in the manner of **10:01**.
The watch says **9:57**
